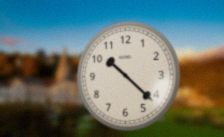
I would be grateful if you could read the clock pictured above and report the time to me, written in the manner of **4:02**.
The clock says **10:22**
